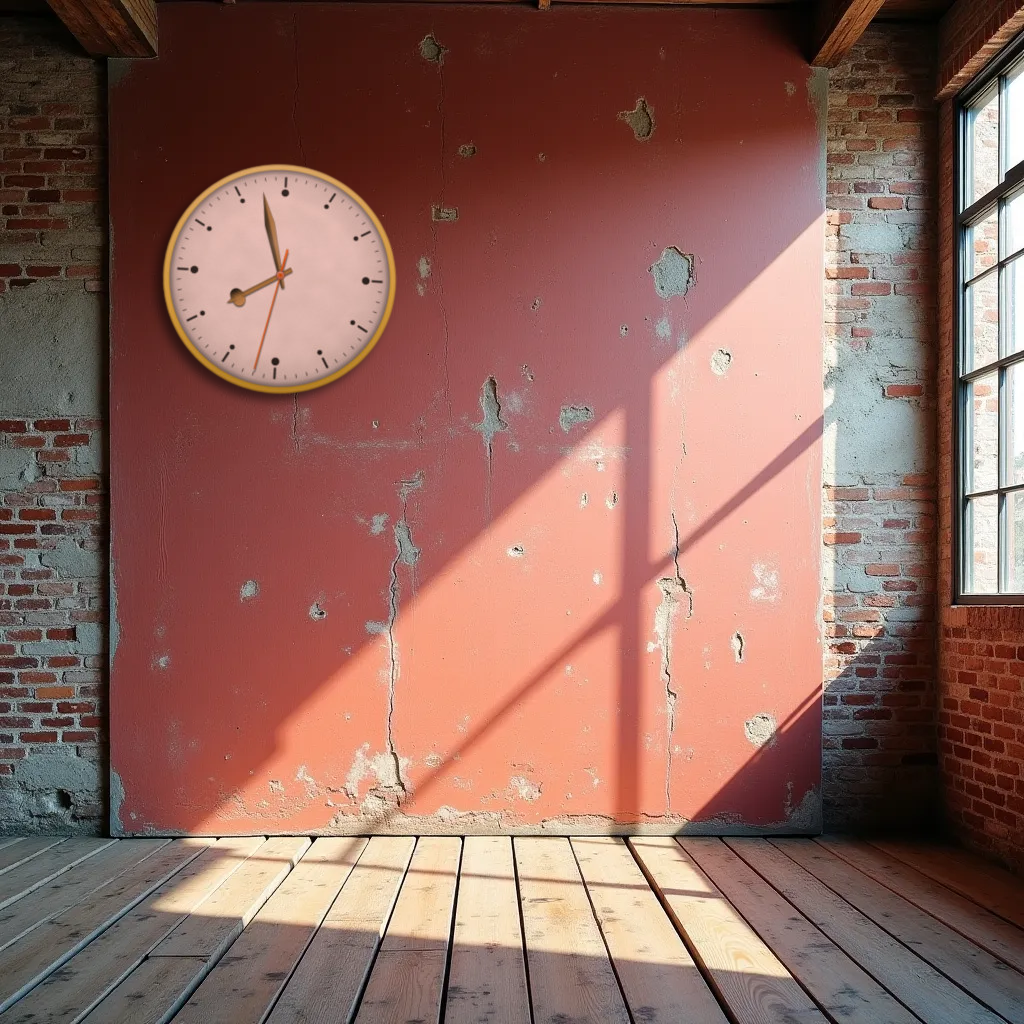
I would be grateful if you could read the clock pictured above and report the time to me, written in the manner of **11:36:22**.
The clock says **7:57:32**
